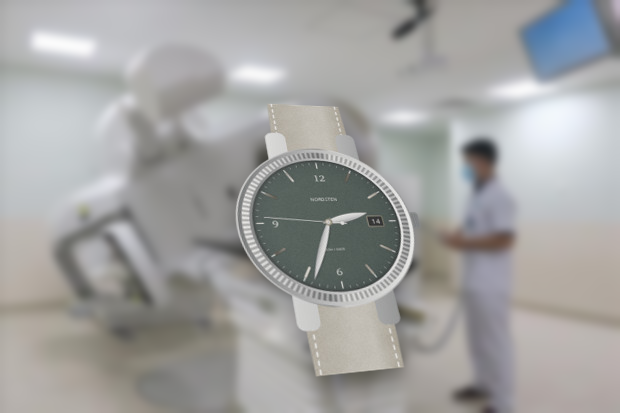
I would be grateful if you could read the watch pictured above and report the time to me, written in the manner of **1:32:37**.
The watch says **2:33:46**
